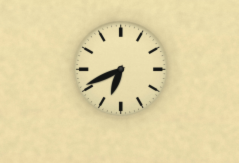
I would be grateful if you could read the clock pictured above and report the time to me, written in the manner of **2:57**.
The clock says **6:41**
